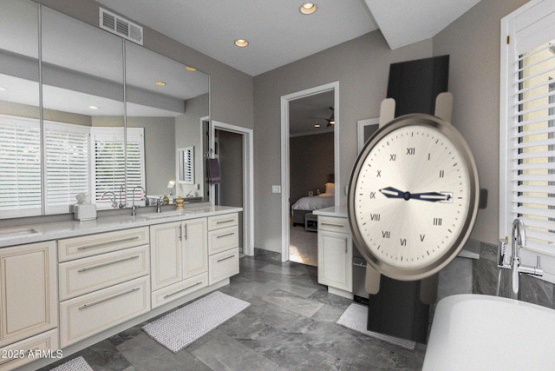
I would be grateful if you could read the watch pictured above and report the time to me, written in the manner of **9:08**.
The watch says **9:15**
